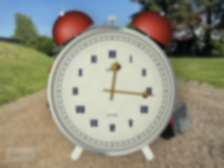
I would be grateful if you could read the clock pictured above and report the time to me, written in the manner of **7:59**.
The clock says **12:16**
